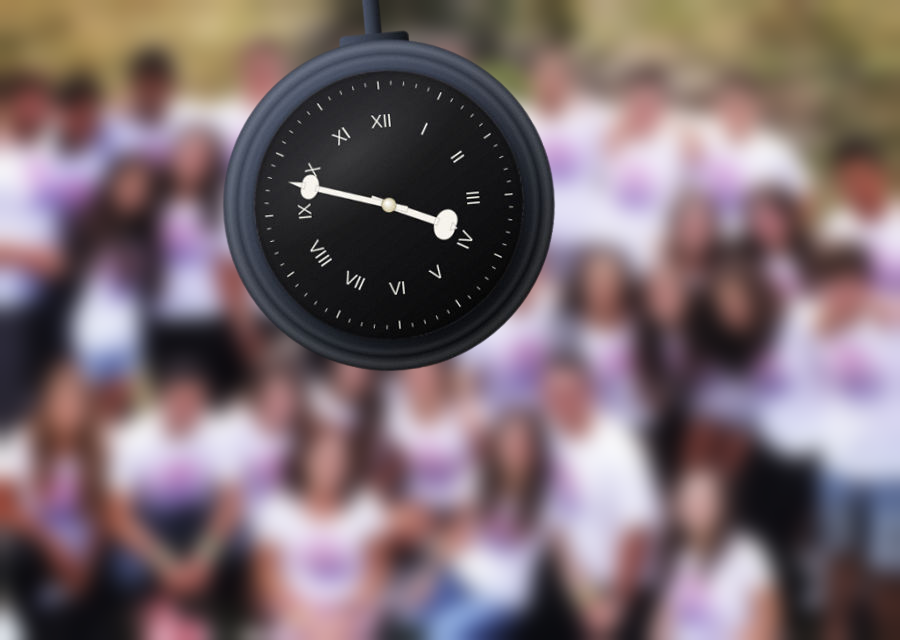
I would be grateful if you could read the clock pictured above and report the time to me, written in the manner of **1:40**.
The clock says **3:48**
